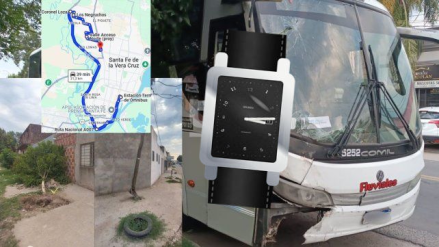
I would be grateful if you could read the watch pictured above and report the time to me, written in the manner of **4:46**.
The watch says **3:14**
